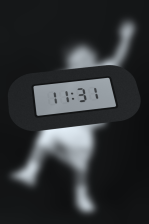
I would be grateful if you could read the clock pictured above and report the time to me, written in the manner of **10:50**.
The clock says **11:31**
